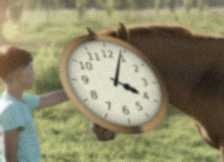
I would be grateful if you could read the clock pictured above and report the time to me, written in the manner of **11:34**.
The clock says **4:04**
